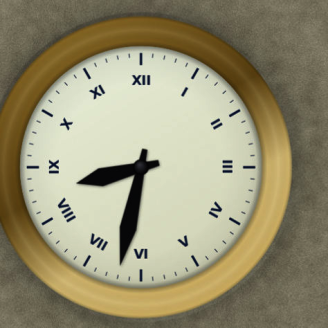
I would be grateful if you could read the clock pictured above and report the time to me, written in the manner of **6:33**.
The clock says **8:32**
